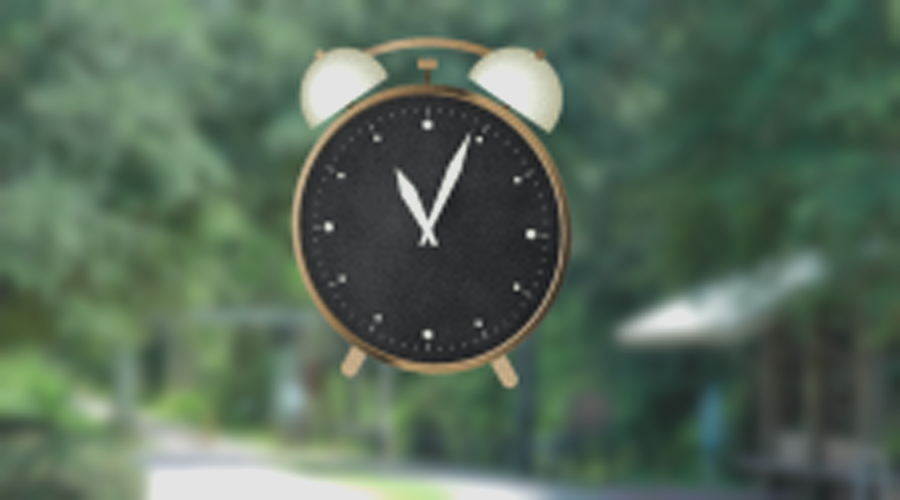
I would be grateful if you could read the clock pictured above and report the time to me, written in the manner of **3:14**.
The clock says **11:04**
